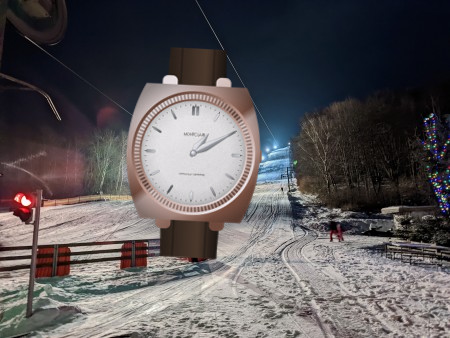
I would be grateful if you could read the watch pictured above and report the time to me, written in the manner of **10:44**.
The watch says **1:10**
